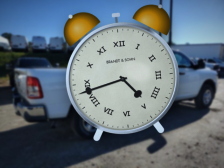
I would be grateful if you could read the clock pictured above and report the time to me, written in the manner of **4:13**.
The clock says **4:43**
